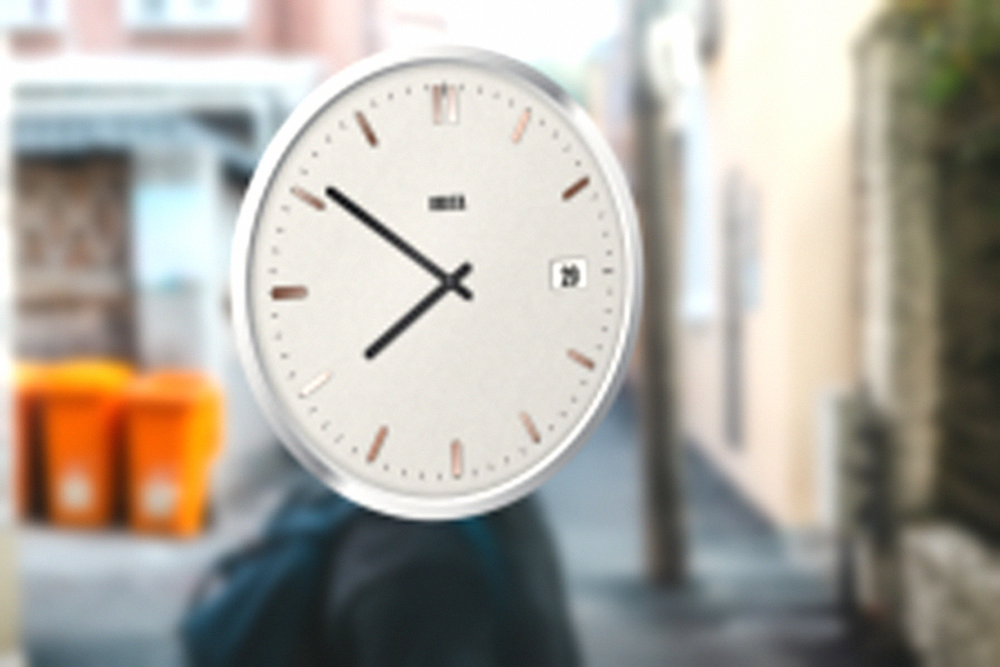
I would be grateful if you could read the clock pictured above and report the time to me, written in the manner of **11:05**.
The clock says **7:51**
